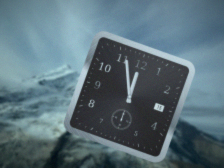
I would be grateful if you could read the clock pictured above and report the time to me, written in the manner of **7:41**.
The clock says **11:56**
